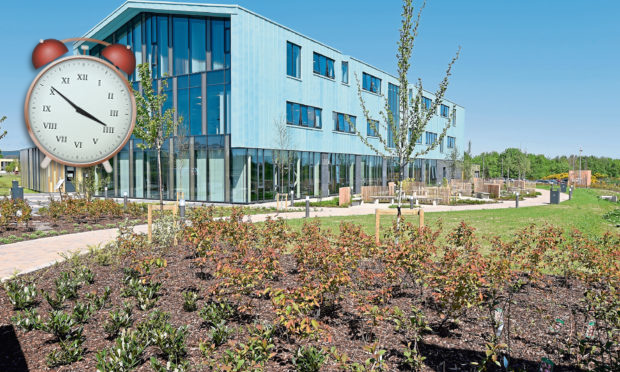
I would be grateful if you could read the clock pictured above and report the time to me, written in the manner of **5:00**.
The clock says **3:51**
